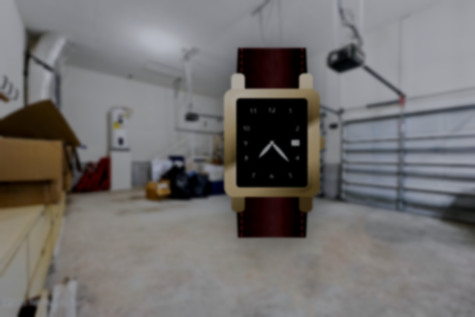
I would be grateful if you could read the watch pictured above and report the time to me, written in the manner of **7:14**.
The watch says **7:23**
